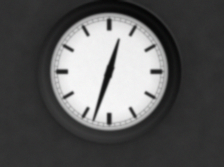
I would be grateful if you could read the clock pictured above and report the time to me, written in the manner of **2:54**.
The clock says **12:33**
